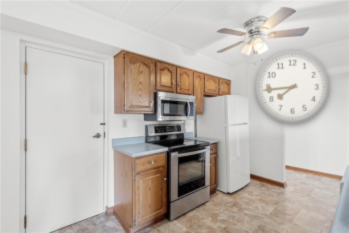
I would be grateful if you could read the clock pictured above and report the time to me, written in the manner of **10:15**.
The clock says **7:44**
